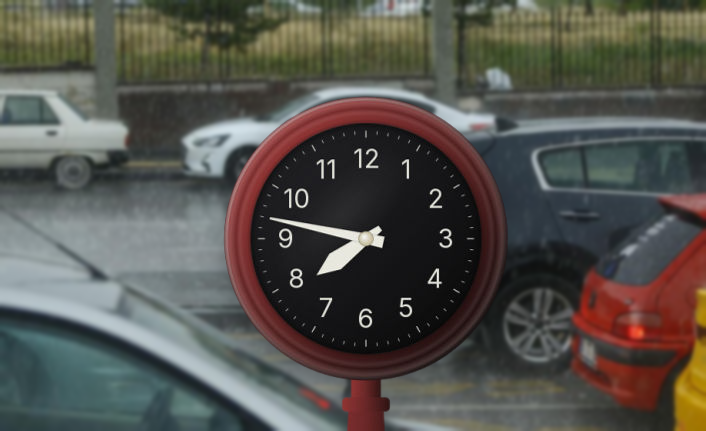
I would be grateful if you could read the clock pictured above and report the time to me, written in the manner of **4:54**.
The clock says **7:47**
